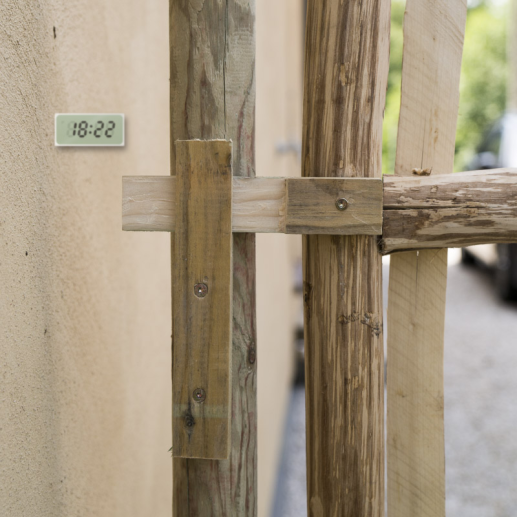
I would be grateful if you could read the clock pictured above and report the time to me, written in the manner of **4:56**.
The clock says **18:22**
